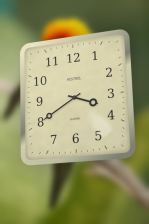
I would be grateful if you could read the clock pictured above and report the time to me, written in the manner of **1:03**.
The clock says **3:40**
